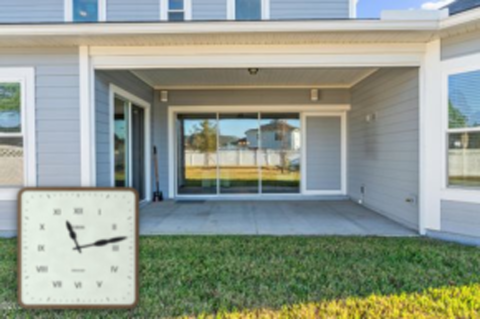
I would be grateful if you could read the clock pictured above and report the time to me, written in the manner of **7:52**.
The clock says **11:13**
